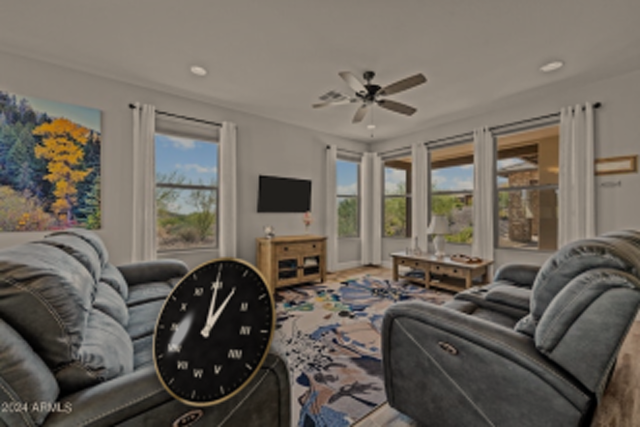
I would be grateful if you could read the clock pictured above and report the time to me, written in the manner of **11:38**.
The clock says **1:00**
